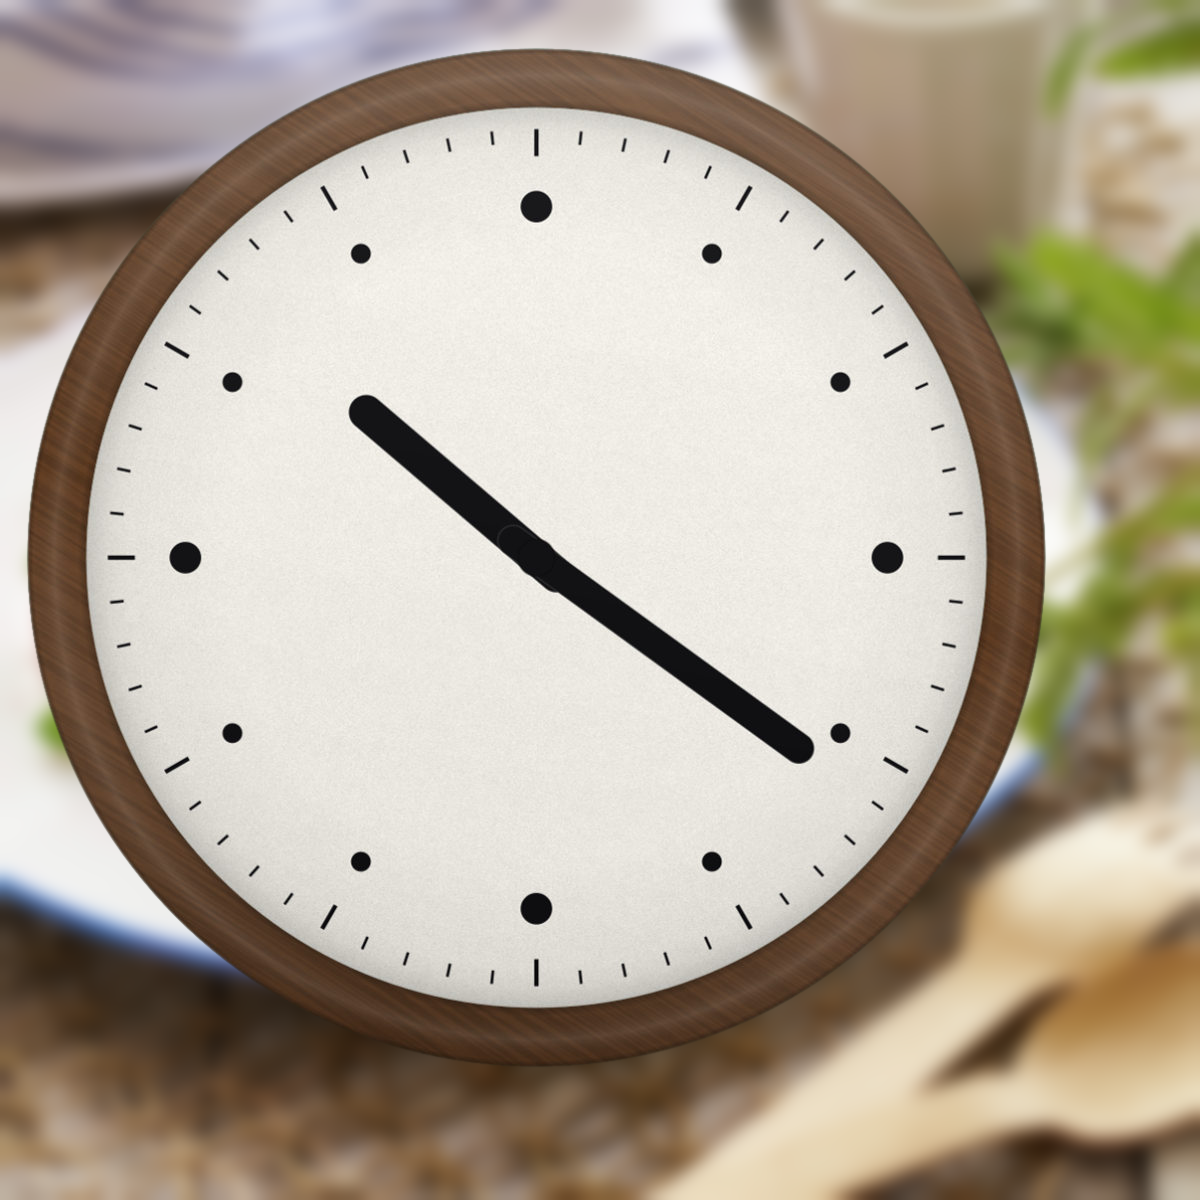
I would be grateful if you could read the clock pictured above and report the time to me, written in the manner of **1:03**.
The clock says **10:21**
